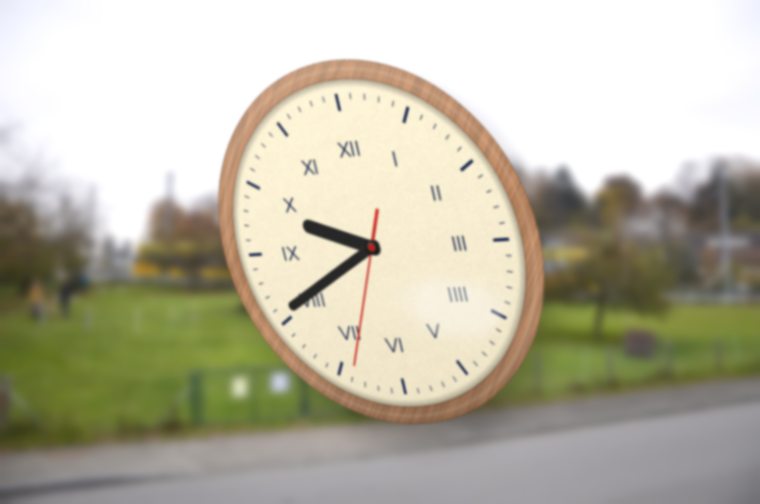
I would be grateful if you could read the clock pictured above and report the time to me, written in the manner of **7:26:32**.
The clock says **9:40:34**
